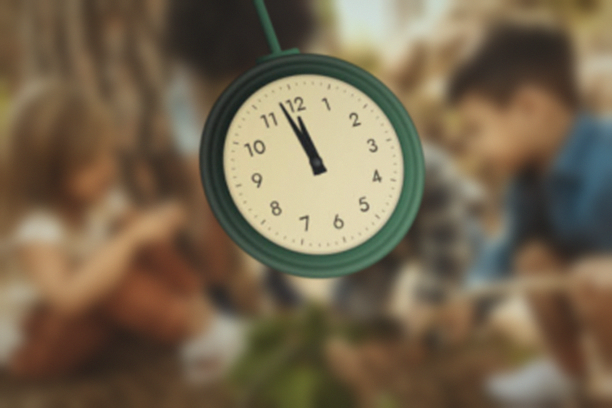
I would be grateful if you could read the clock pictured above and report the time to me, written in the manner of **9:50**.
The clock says **11:58**
